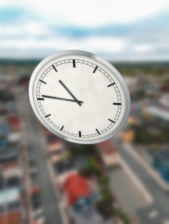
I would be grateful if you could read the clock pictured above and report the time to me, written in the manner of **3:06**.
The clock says **10:46**
